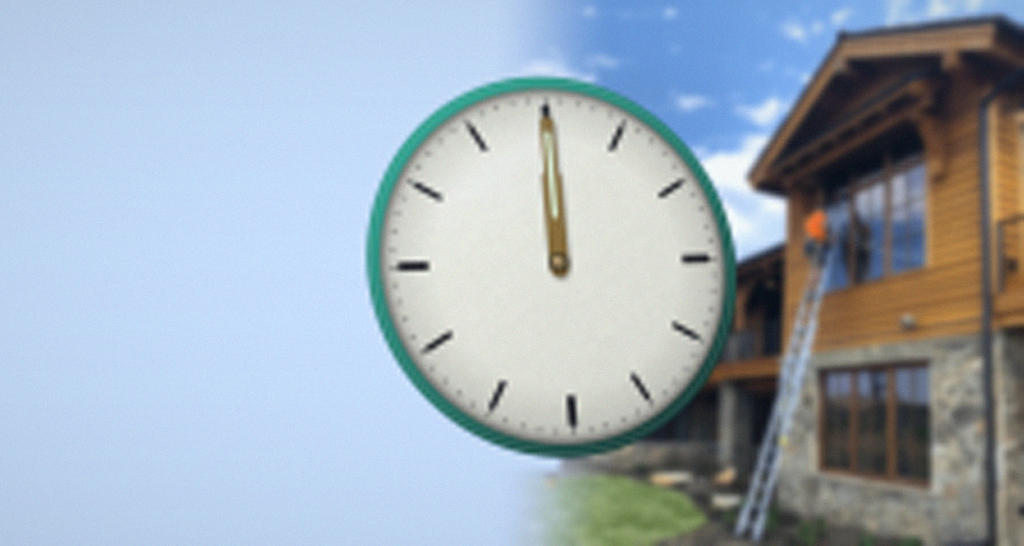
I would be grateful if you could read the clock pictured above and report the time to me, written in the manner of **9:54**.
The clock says **12:00**
